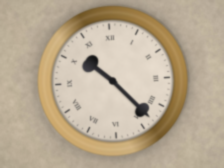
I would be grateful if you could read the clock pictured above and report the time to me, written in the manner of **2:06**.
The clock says **10:23**
